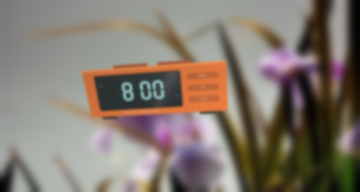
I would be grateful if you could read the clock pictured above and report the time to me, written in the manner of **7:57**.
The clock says **8:00**
